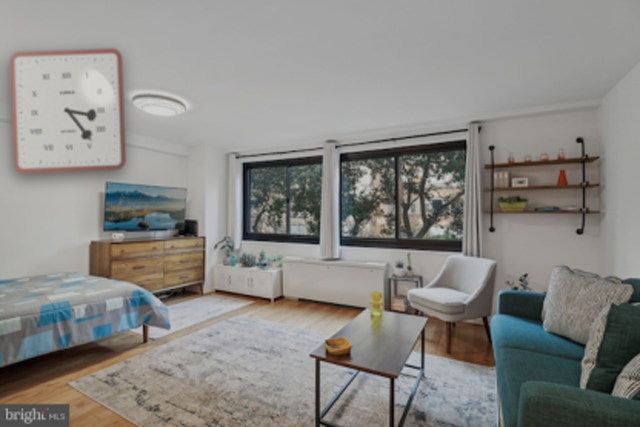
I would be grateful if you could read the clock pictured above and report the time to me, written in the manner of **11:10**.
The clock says **3:24**
